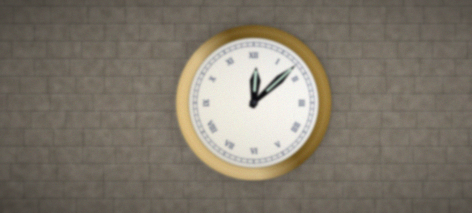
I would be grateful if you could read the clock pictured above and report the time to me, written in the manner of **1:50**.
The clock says **12:08**
